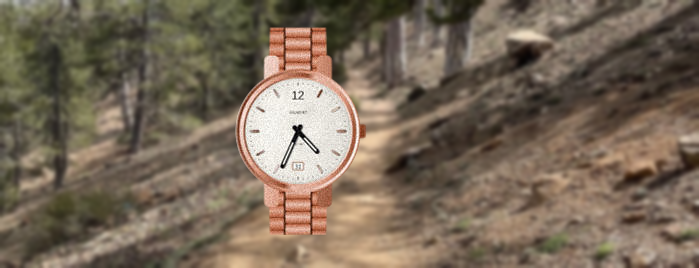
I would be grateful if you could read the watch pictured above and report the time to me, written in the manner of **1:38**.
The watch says **4:34**
